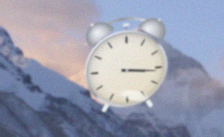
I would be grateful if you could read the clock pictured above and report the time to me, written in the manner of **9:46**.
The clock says **3:16**
